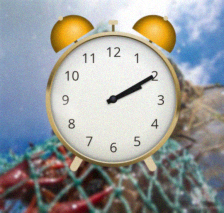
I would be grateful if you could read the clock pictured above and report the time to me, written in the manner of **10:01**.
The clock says **2:10**
